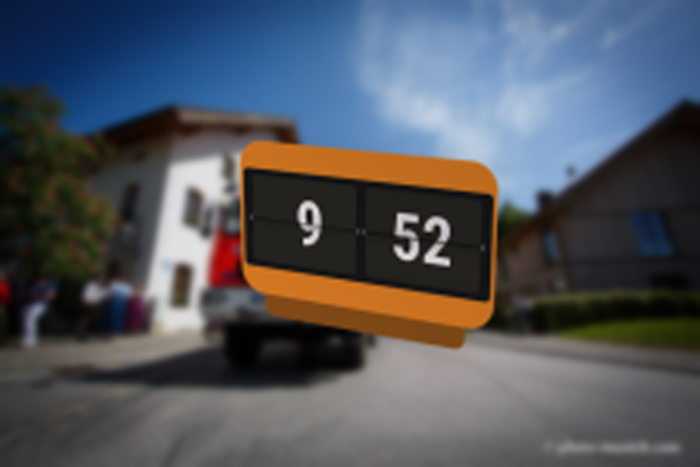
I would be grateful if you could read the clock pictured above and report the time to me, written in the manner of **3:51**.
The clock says **9:52**
